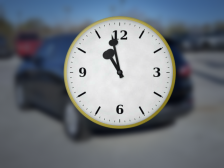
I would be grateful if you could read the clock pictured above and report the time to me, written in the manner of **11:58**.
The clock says **10:58**
